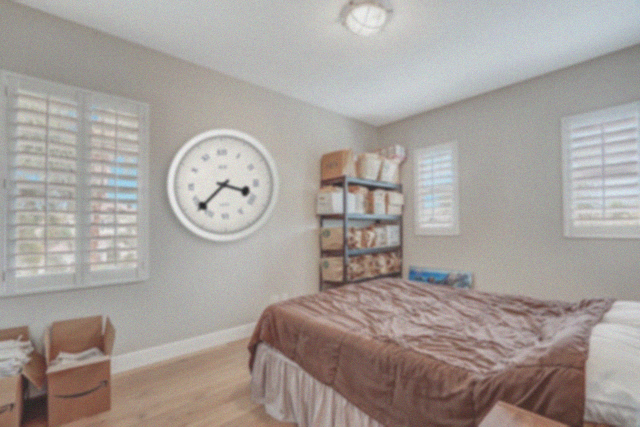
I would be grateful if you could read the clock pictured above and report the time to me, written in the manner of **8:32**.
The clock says **3:38**
